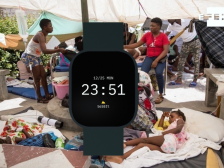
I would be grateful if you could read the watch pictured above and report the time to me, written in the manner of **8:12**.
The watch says **23:51**
